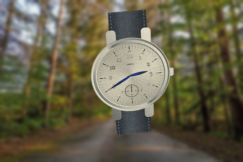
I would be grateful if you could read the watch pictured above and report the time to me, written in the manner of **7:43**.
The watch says **2:40**
